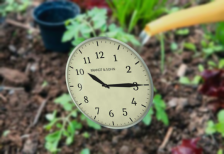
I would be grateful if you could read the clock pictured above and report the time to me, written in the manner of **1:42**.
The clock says **10:15**
